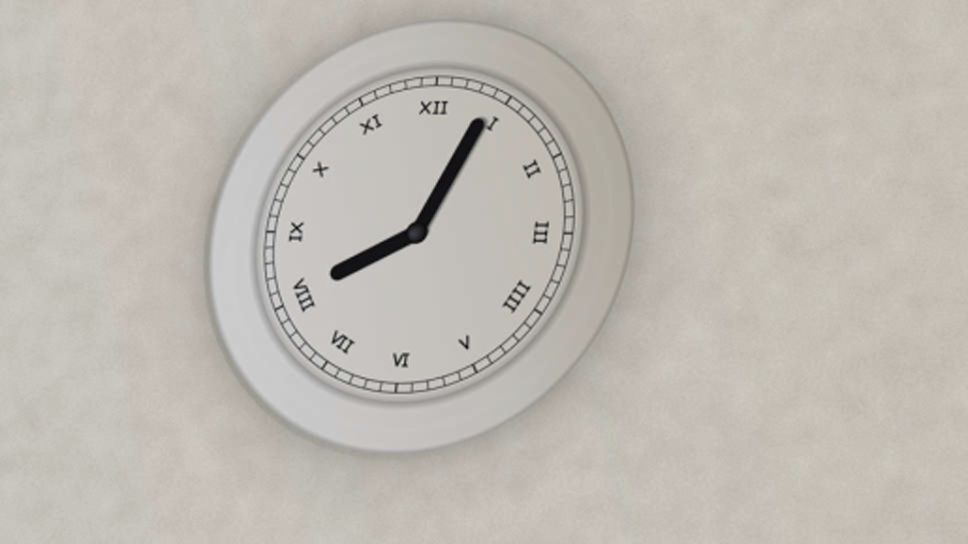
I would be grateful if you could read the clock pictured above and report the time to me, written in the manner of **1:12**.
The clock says **8:04**
